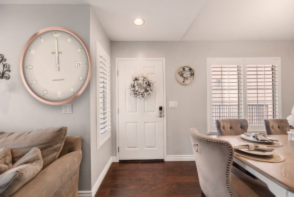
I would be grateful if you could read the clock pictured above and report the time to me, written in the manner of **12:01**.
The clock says **12:00**
